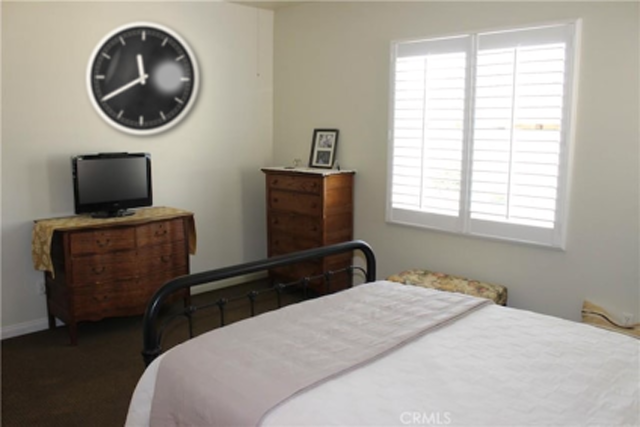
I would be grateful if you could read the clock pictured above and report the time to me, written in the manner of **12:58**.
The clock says **11:40**
